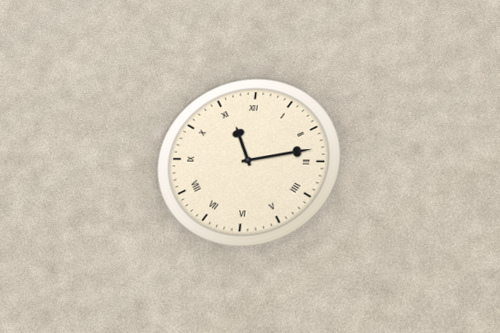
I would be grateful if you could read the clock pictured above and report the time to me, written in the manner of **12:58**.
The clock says **11:13**
